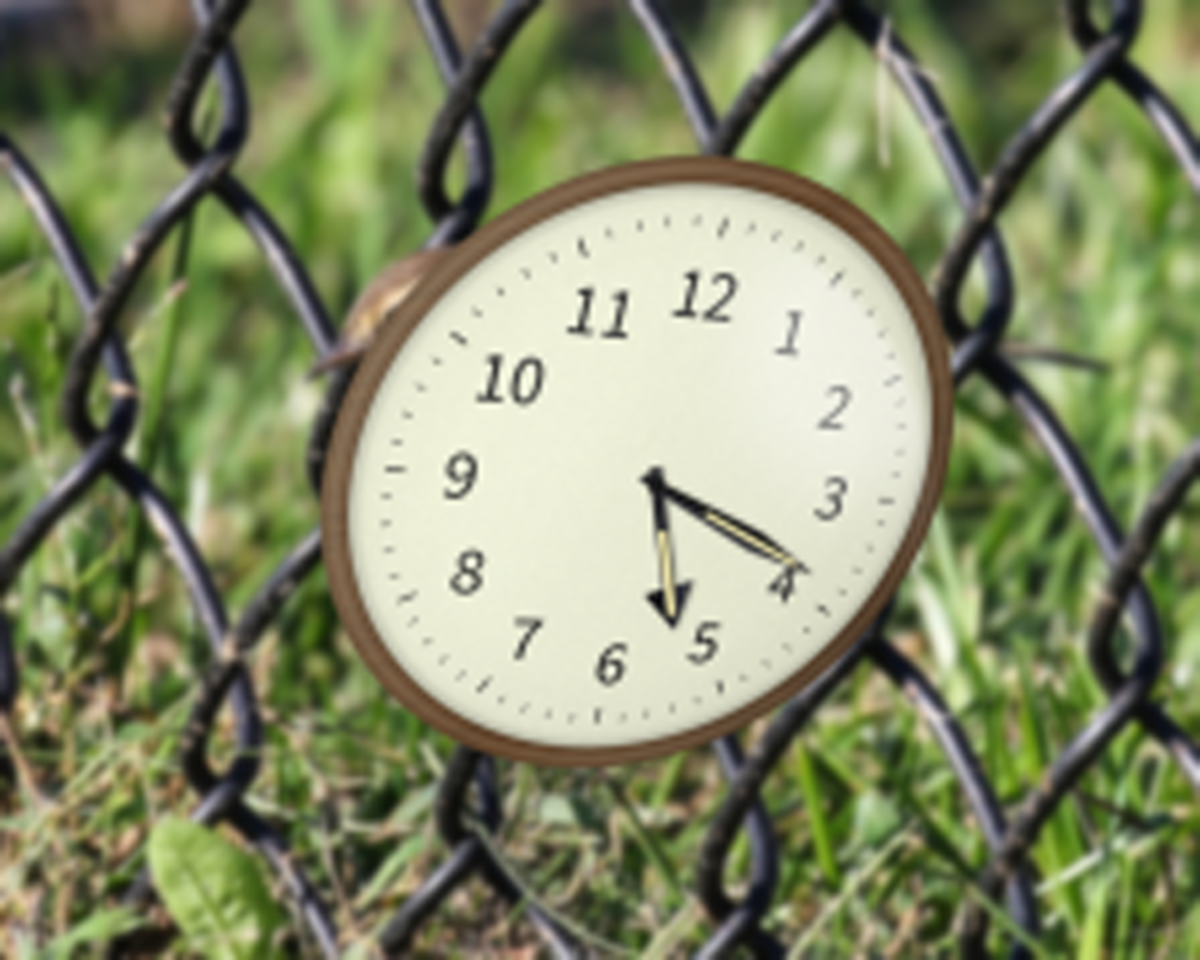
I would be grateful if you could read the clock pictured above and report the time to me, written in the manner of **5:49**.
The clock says **5:19**
